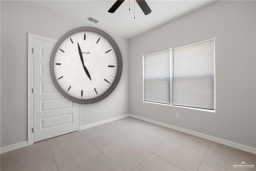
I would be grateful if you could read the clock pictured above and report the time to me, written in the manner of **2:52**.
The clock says **4:57**
